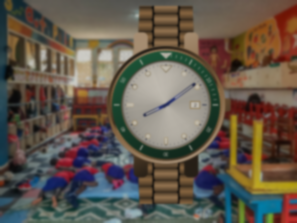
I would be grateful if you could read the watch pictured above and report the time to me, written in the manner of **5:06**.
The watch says **8:09**
